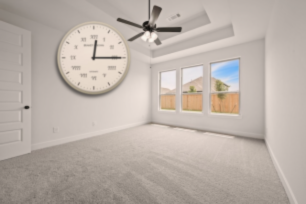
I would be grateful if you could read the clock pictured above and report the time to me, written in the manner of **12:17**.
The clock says **12:15**
